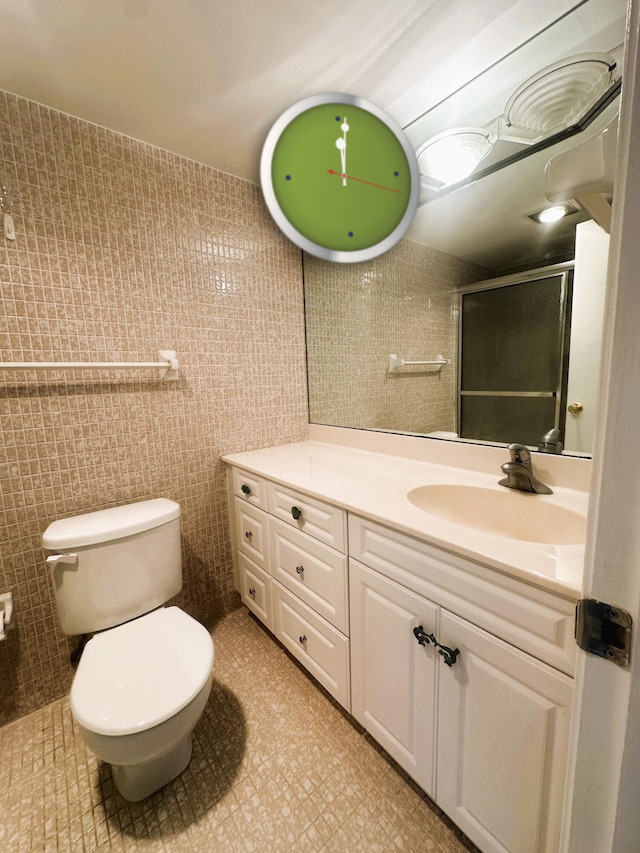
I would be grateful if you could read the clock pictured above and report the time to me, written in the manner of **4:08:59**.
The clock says **12:01:18**
